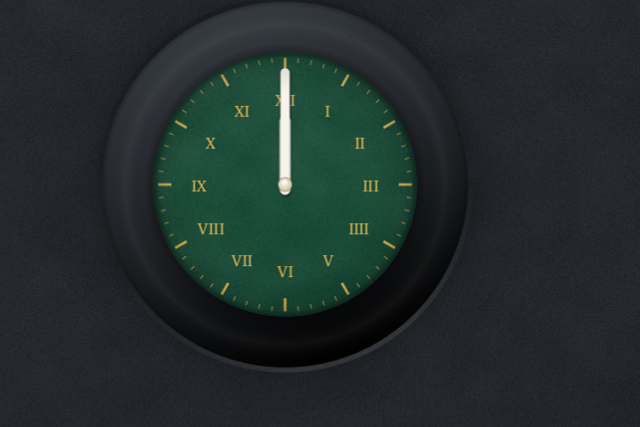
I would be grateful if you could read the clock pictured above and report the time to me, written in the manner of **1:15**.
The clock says **12:00**
